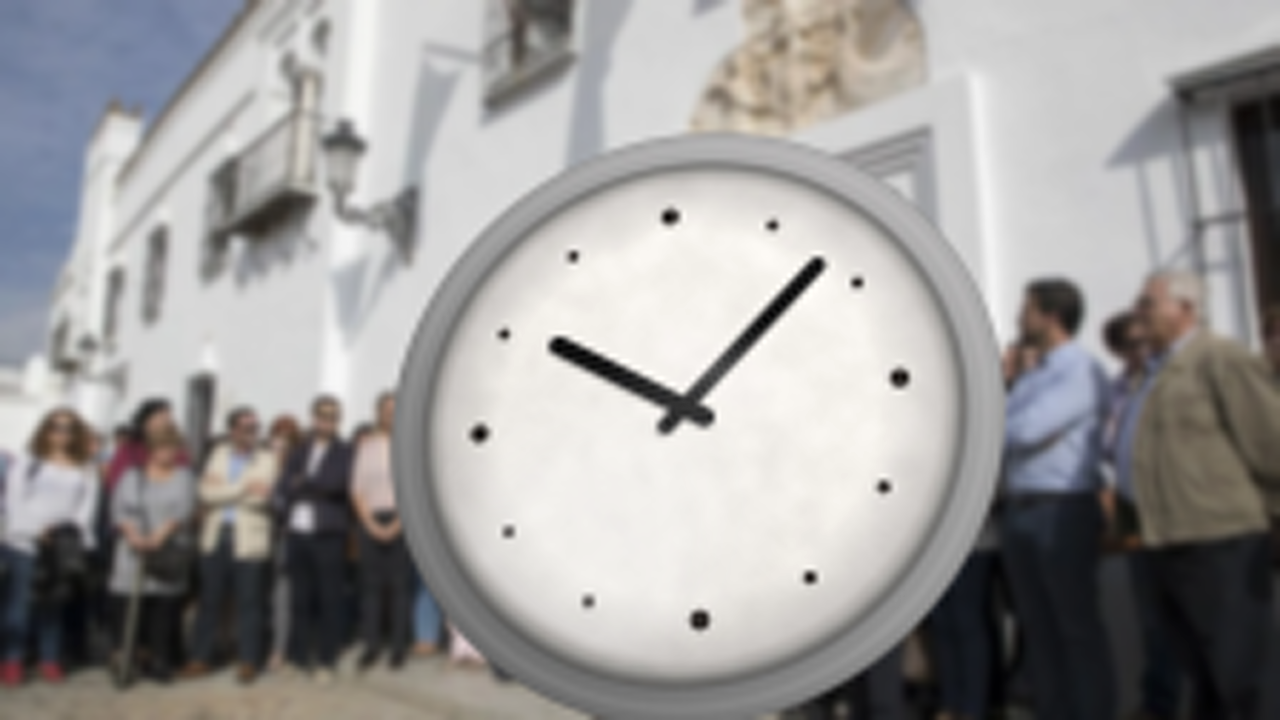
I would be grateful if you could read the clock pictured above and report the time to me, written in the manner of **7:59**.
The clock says **10:08**
